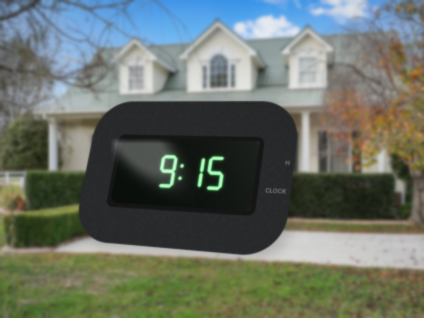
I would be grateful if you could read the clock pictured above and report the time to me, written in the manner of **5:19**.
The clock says **9:15**
